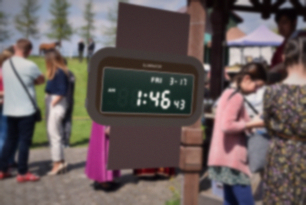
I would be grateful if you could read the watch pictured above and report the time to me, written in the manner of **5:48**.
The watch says **1:46**
